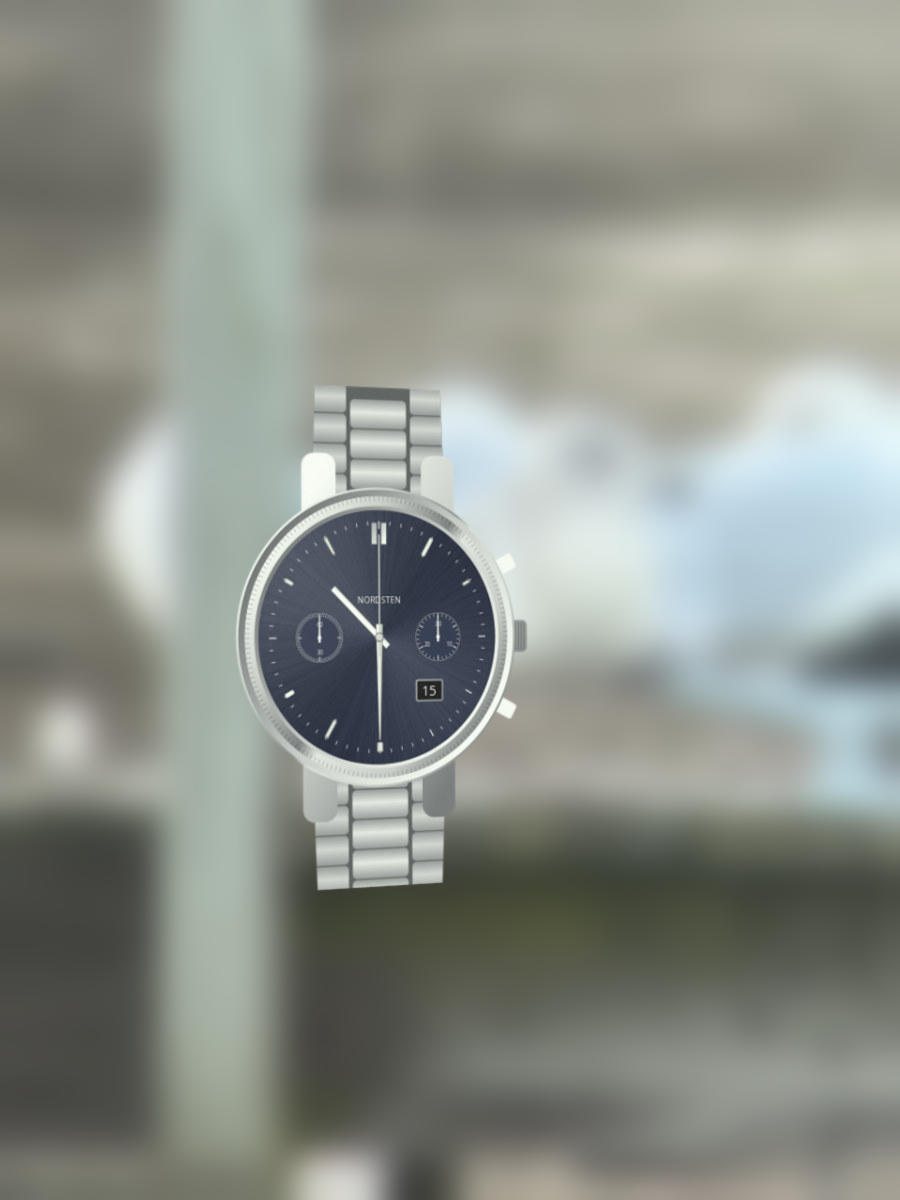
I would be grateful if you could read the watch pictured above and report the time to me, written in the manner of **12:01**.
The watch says **10:30**
